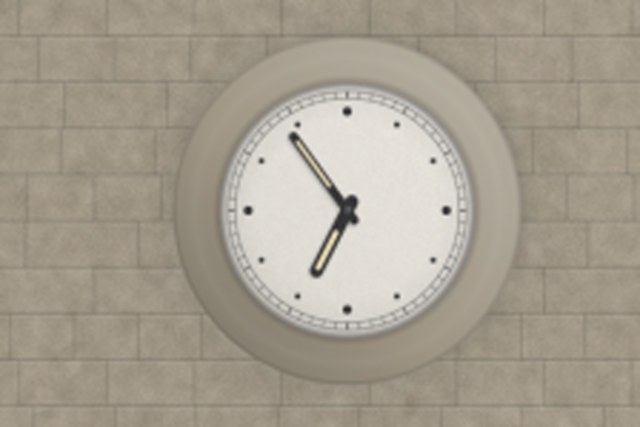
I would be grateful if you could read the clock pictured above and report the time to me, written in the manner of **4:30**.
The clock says **6:54**
